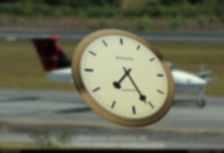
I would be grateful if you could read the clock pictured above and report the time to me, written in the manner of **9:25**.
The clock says **7:26**
